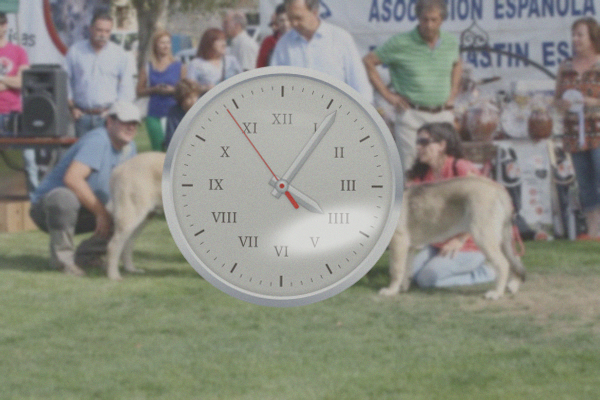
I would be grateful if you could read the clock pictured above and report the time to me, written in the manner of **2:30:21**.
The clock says **4:05:54**
